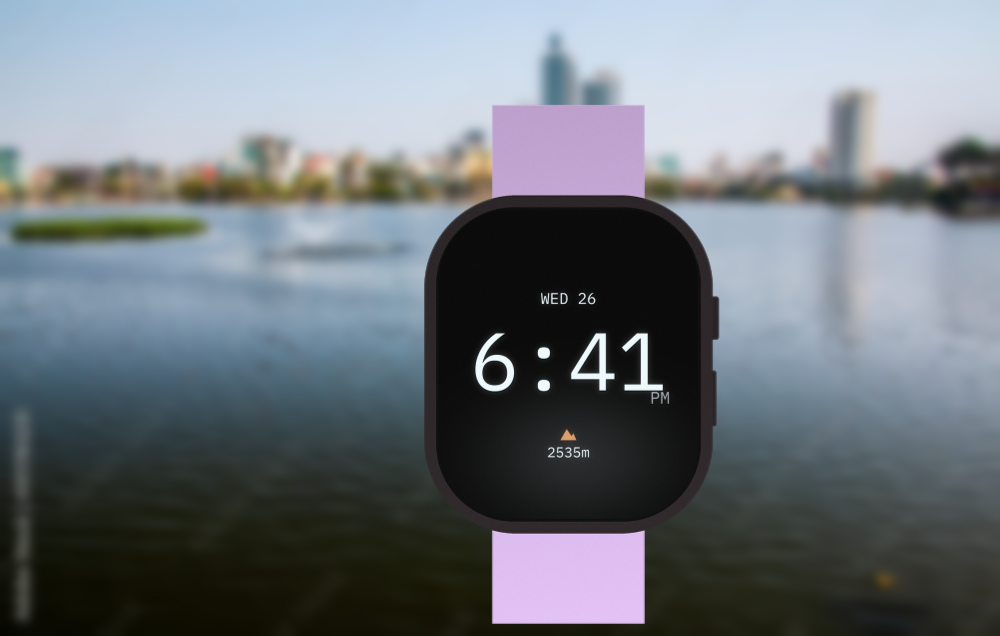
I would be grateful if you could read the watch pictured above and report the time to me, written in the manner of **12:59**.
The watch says **6:41**
